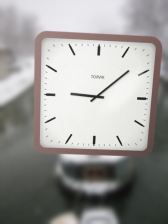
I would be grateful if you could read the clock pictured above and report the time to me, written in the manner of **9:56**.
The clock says **9:08**
